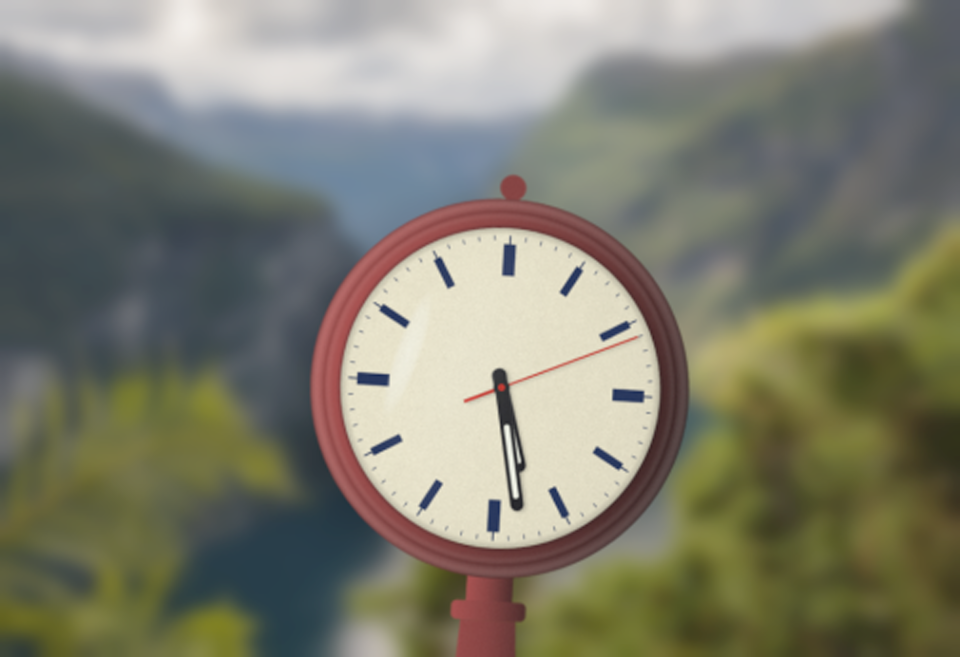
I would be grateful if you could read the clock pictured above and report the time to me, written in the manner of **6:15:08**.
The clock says **5:28:11**
